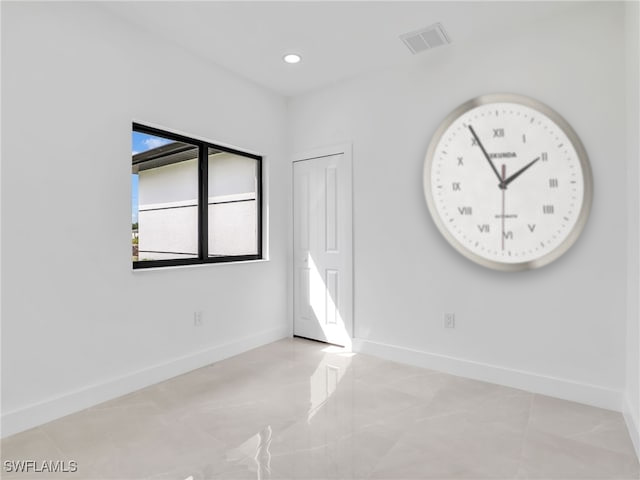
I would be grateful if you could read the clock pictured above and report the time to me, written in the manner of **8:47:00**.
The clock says **1:55:31**
